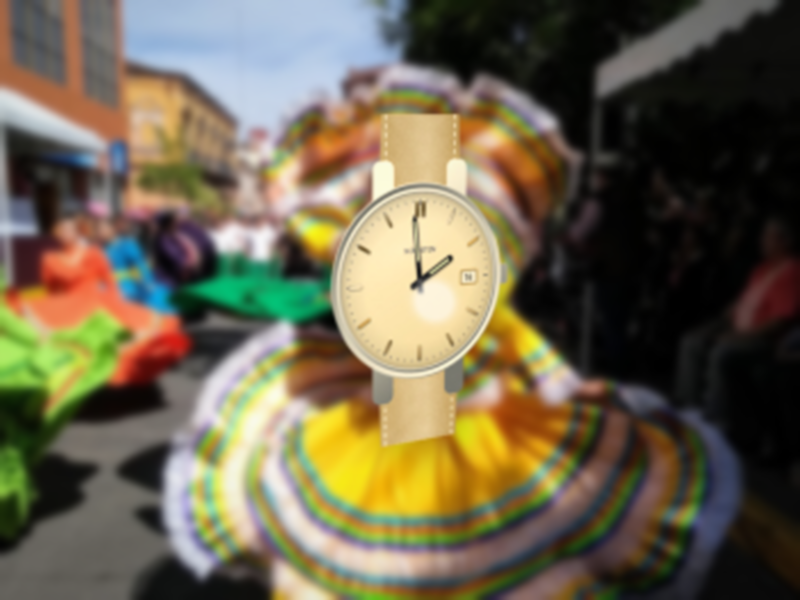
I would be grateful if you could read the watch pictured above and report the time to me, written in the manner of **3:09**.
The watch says **1:59**
